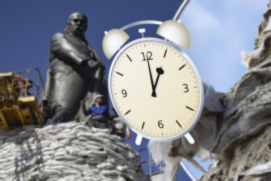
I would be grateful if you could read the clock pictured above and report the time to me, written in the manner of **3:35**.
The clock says **1:00**
